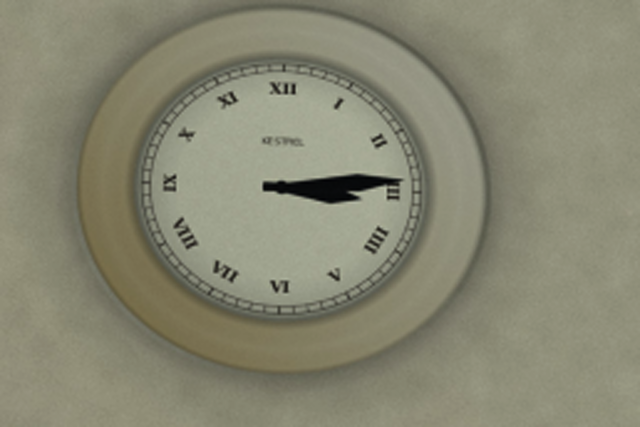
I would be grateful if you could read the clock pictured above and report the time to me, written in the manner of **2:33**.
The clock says **3:14**
